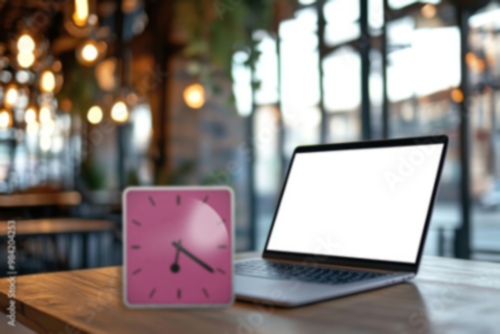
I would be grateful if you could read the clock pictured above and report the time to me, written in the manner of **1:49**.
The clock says **6:21**
